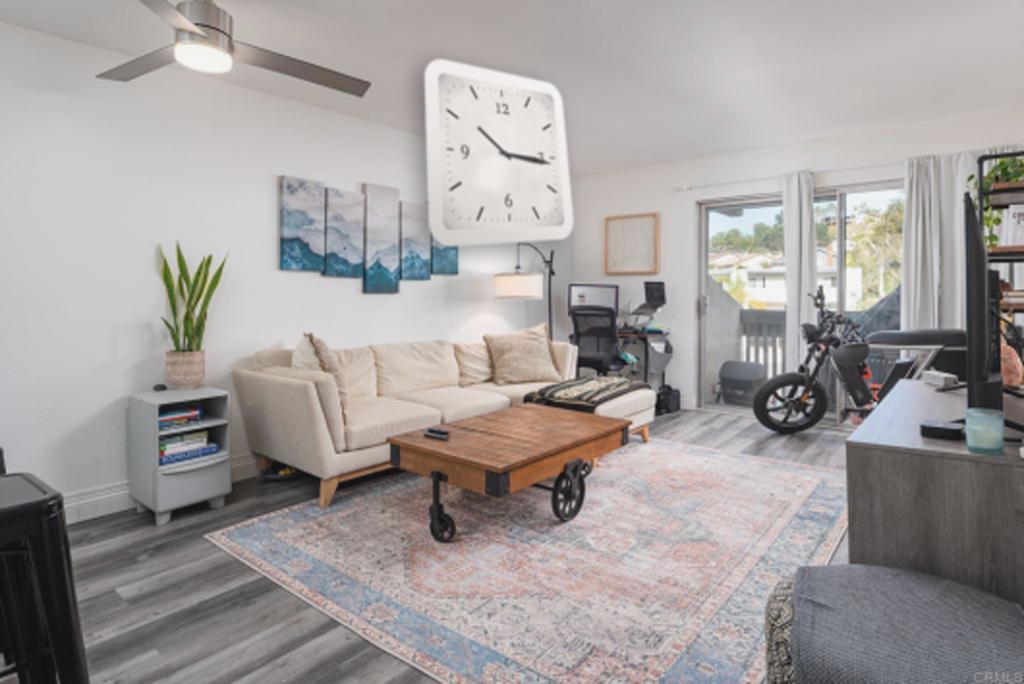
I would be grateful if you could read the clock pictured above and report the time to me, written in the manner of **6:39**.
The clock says **10:16**
